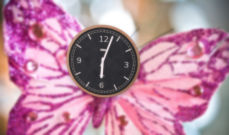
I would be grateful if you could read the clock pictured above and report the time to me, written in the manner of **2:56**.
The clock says **6:03**
